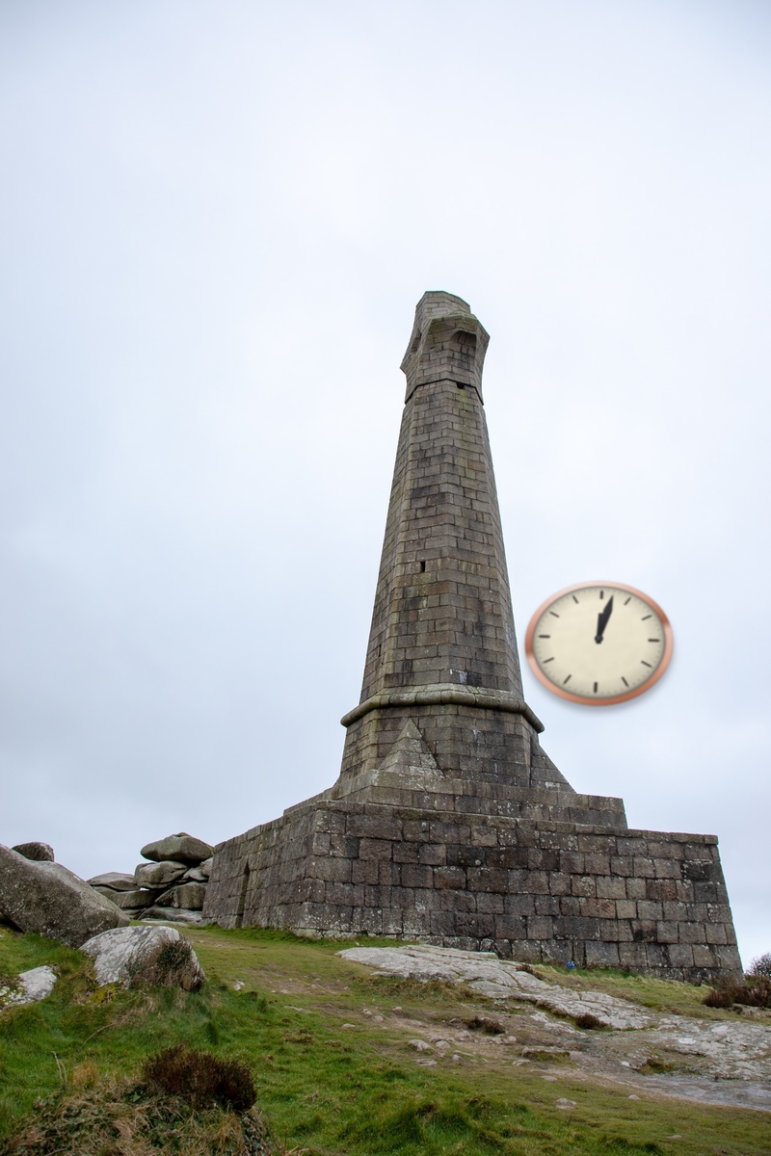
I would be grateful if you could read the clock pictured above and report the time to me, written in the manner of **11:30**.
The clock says **12:02**
